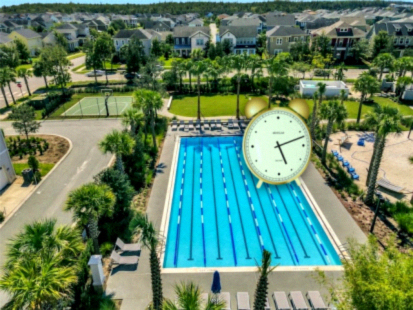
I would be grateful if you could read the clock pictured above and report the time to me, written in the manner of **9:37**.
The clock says **5:12**
